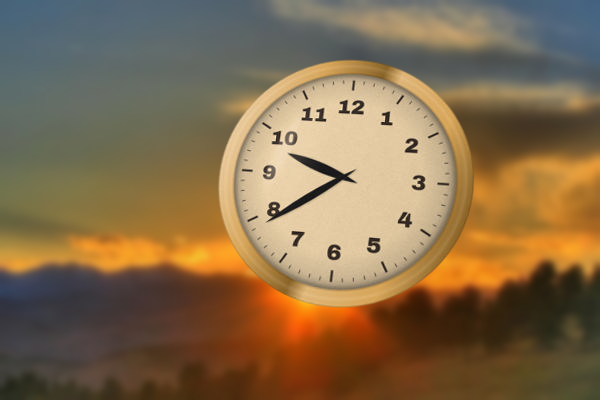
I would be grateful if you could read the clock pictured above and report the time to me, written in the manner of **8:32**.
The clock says **9:39**
